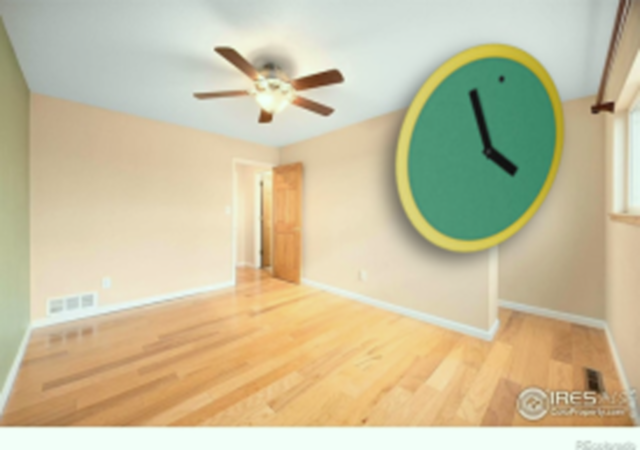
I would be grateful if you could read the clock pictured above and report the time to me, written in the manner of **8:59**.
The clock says **3:55**
